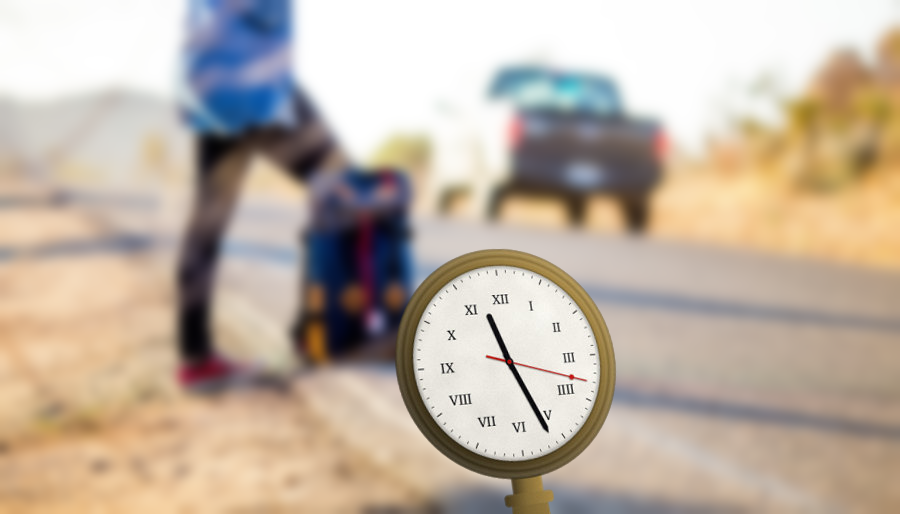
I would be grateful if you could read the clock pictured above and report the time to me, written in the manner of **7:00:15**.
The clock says **11:26:18**
